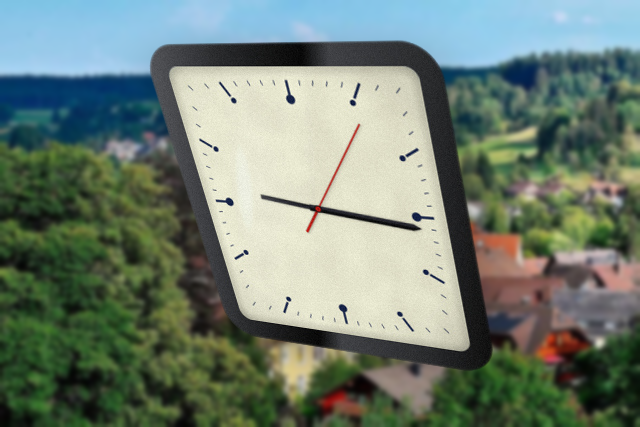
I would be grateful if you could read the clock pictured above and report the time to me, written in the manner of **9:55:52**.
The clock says **9:16:06**
